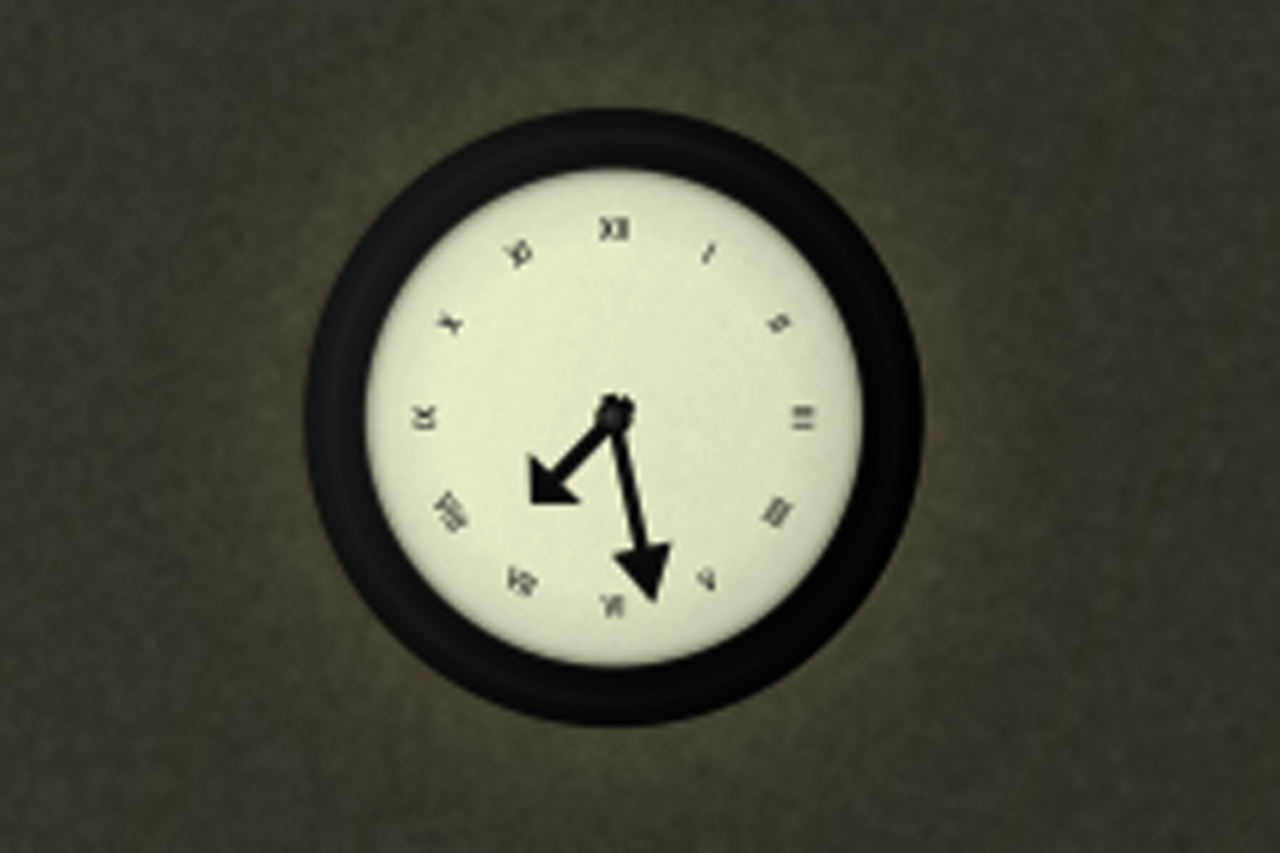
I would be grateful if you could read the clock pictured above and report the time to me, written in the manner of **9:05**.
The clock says **7:28**
